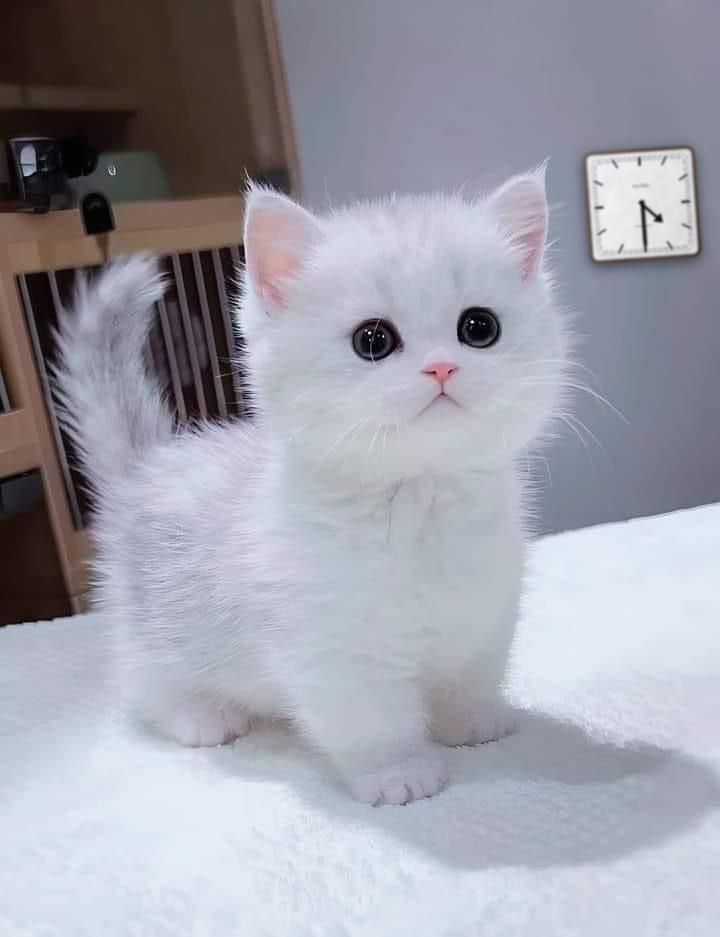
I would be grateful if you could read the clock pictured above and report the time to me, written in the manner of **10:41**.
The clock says **4:30**
